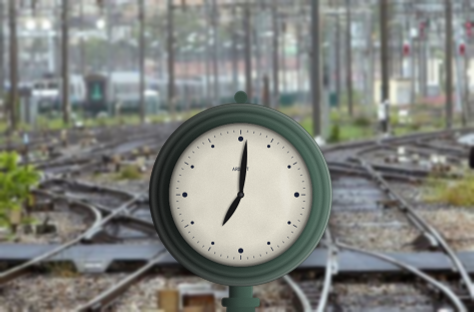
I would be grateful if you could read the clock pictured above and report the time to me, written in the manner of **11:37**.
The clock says **7:01**
